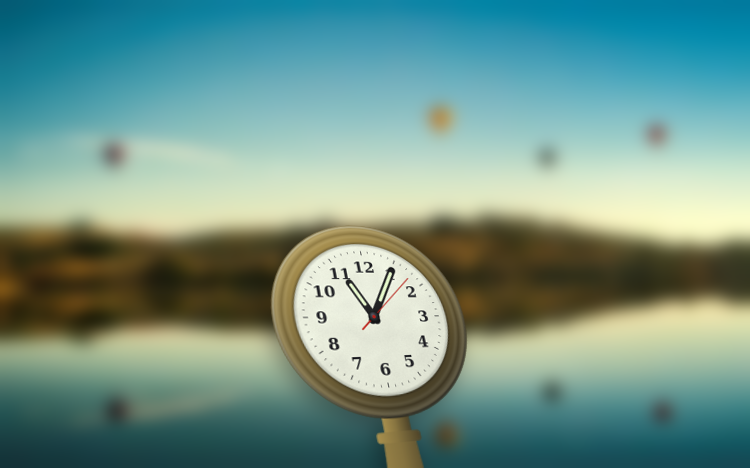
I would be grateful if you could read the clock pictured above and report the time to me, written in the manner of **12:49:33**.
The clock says **11:05:08**
